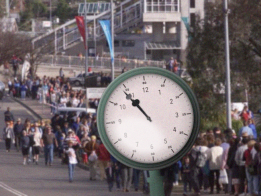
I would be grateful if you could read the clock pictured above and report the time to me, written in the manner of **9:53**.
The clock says **10:54**
